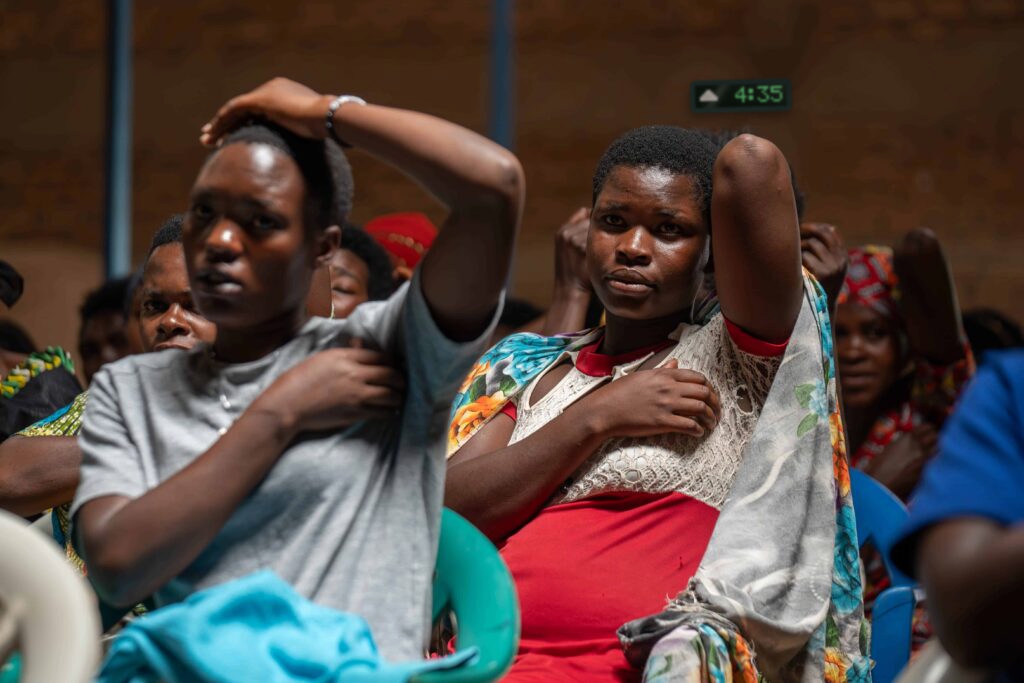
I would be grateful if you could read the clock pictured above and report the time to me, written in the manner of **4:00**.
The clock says **4:35**
